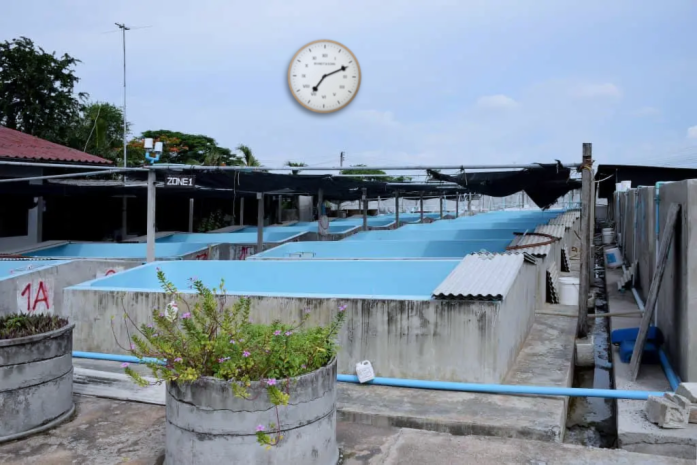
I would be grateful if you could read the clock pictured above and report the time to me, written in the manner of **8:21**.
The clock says **7:11**
